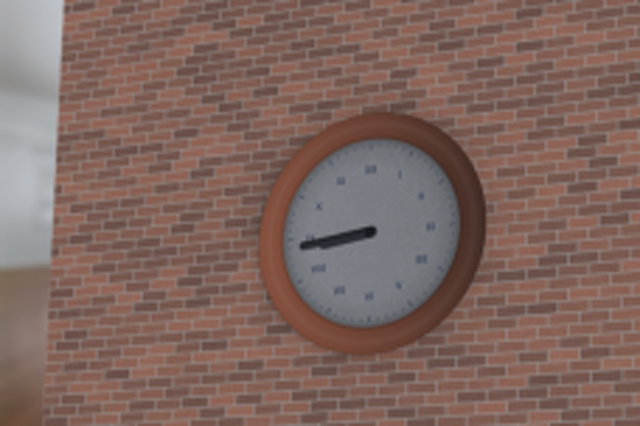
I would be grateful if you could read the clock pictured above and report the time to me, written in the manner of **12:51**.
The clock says **8:44**
